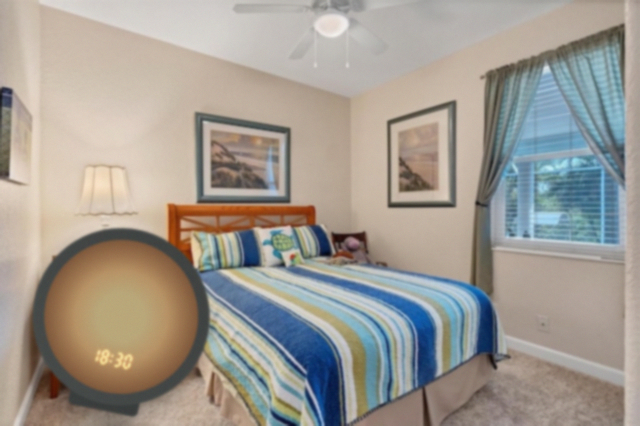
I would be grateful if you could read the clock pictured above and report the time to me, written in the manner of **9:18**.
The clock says **18:30**
